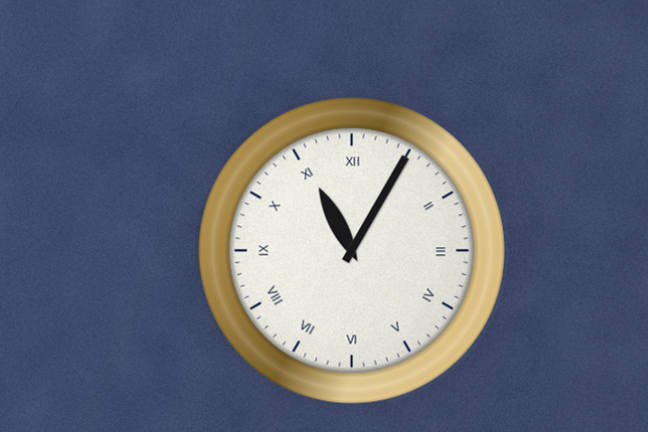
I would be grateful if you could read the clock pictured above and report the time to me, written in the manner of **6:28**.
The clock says **11:05**
